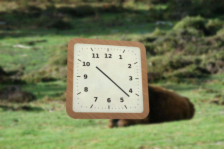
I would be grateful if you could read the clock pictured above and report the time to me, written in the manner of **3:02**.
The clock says **10:22**
